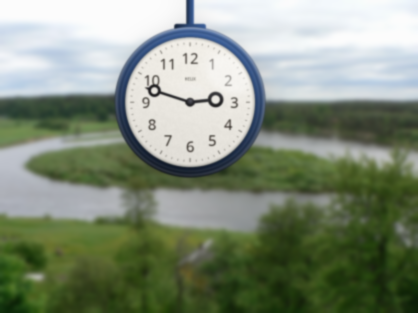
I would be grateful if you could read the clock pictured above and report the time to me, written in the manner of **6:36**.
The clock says **2:48**
